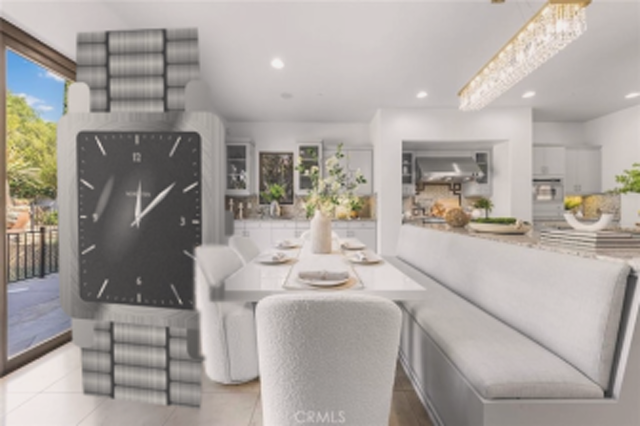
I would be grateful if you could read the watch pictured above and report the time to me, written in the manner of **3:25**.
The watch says **12:08**
